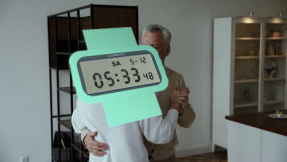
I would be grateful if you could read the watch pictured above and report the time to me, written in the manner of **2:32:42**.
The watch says **5:33:48**
